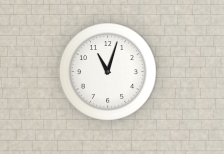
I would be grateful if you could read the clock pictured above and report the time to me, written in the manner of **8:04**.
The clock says **11:03**
